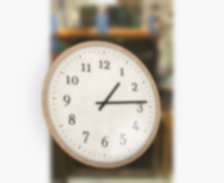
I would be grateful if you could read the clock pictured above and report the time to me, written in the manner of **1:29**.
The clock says **1:14**
